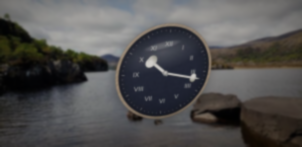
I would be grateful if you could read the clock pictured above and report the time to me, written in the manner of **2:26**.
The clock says **10:17**
